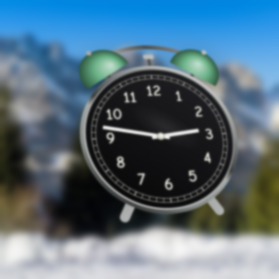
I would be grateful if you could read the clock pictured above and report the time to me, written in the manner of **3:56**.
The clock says **2:47**
